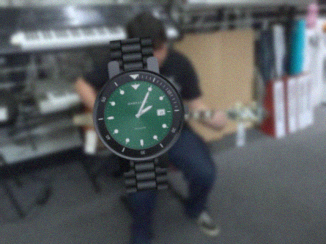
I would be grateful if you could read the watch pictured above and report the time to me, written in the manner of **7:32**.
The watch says **2:05**
